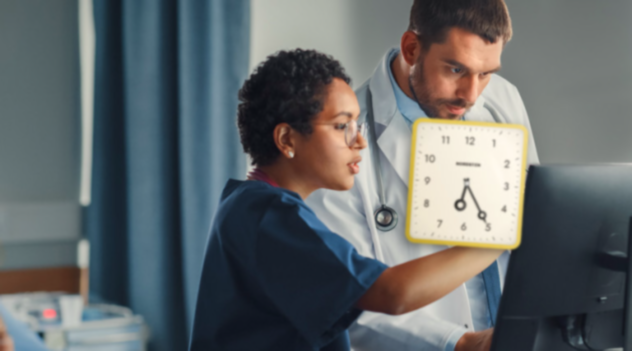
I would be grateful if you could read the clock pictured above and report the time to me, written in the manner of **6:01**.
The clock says **6:25**
